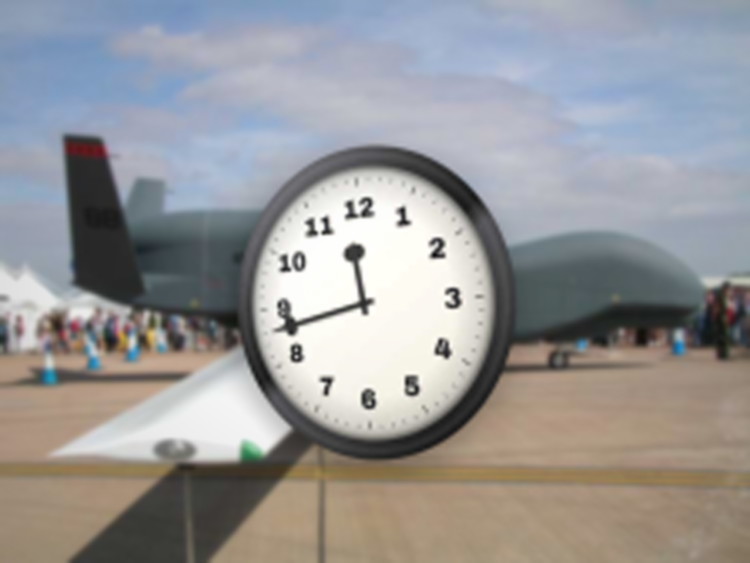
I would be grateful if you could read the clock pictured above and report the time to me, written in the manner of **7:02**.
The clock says **11:43**
